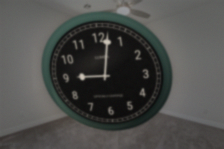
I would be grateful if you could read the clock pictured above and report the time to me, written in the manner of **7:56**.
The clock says **9:02**
